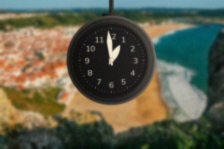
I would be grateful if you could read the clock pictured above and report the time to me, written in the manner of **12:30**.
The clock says **12:59**
